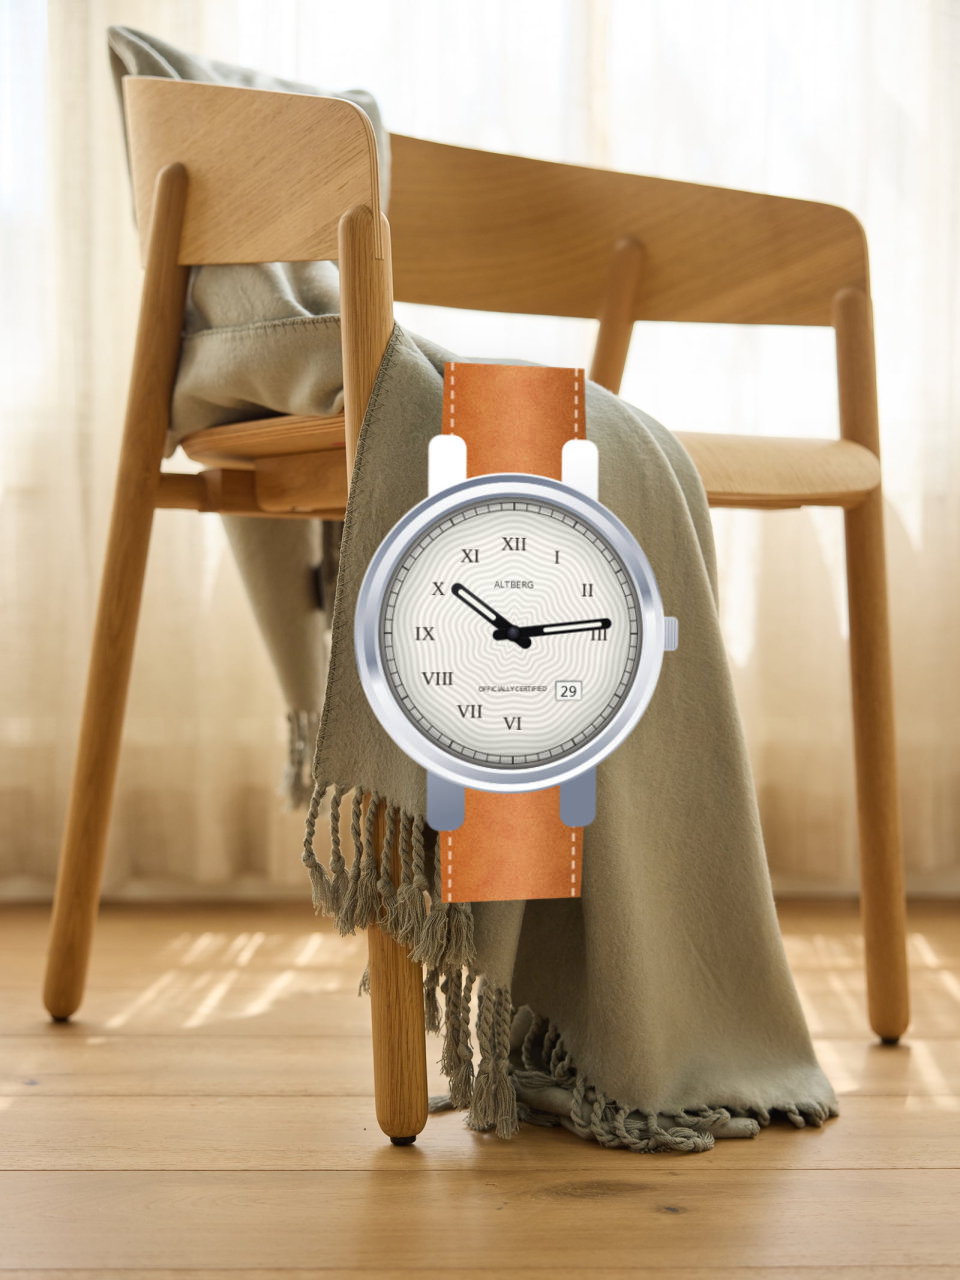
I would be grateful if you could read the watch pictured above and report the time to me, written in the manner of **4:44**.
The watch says **10:14**
